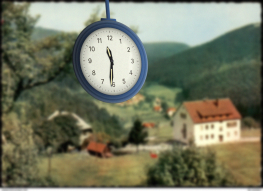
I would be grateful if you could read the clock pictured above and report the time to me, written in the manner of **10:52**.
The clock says **11:31**
